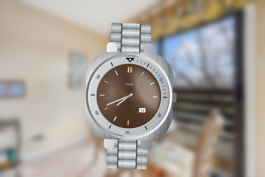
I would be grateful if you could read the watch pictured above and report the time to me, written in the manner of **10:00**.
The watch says **7:41**
